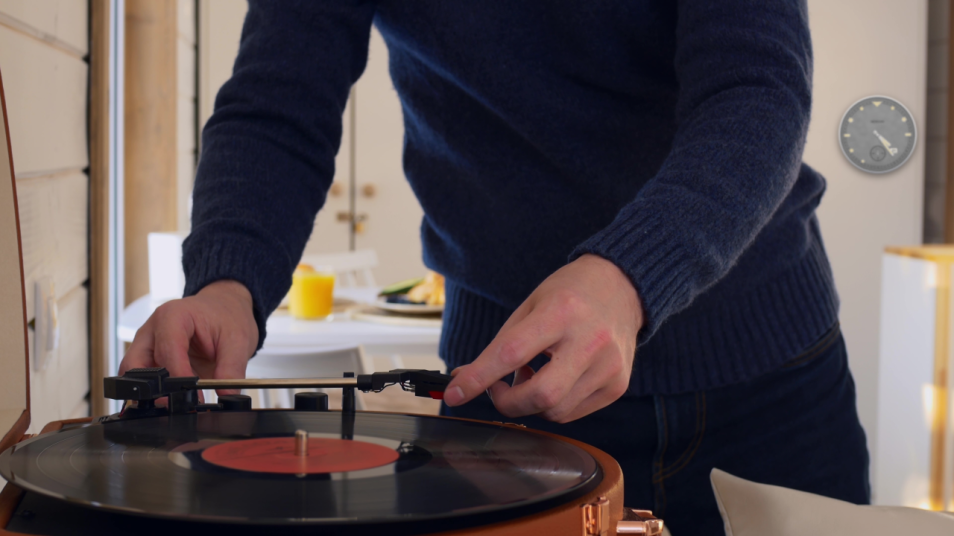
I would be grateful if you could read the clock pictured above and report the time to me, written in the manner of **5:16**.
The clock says **4:24**
